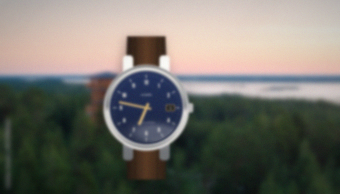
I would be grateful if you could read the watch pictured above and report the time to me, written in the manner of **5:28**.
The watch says **6:47**
